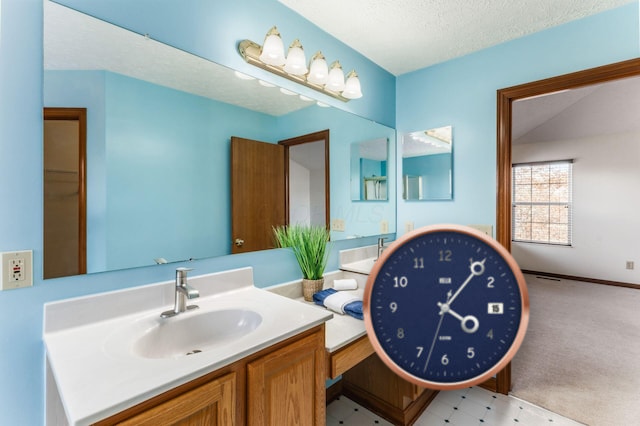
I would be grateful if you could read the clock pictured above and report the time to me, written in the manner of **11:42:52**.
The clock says **4:06:33**
